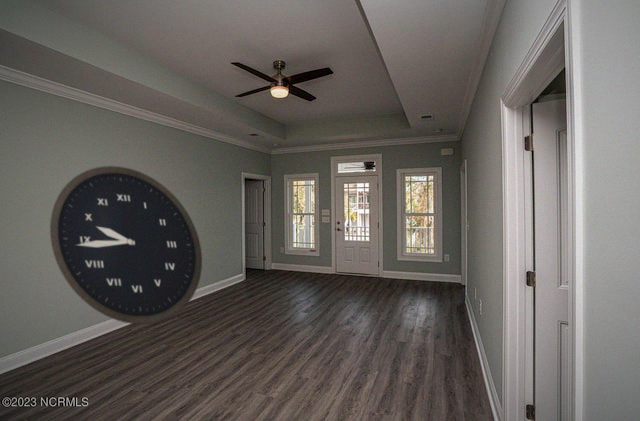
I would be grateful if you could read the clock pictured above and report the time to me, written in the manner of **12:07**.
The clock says **9:44**
